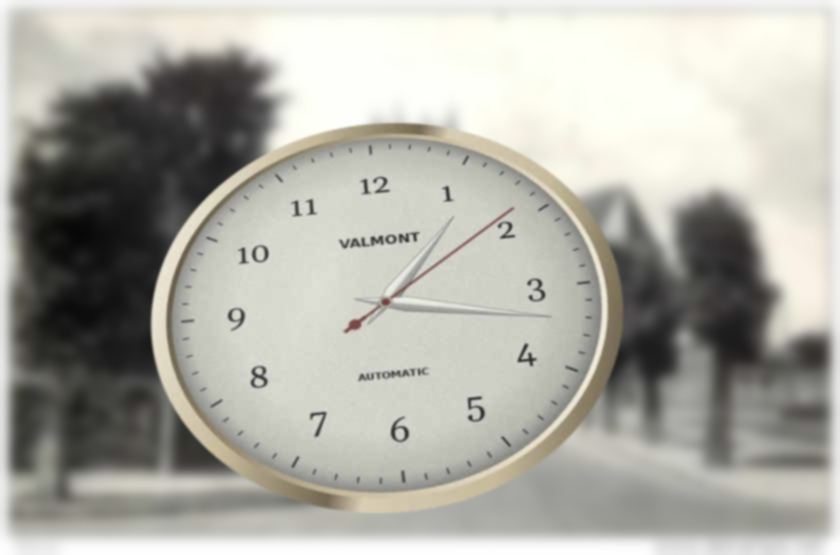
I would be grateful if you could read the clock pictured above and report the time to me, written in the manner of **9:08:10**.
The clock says **1:17:09**
